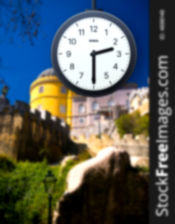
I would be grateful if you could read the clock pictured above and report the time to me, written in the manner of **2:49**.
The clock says **2:30**
